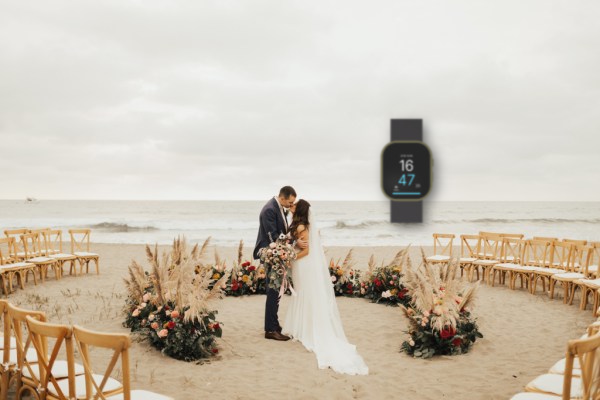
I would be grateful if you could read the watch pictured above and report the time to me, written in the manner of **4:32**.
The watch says **16:47**
